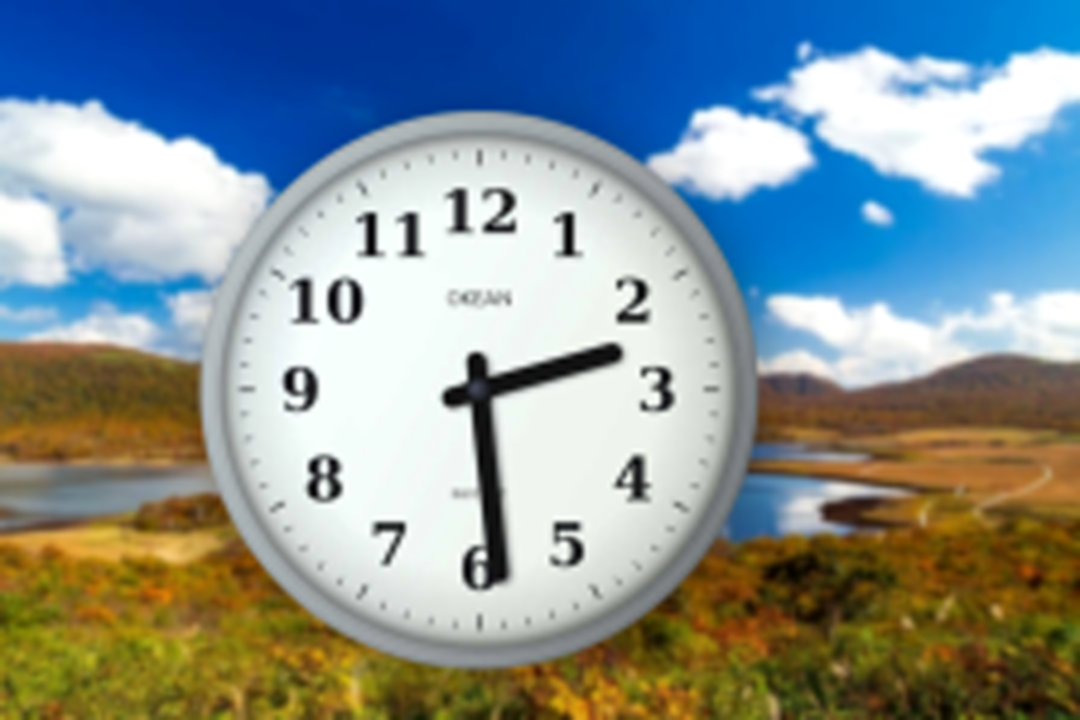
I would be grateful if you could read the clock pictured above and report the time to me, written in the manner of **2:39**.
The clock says **2:29**
